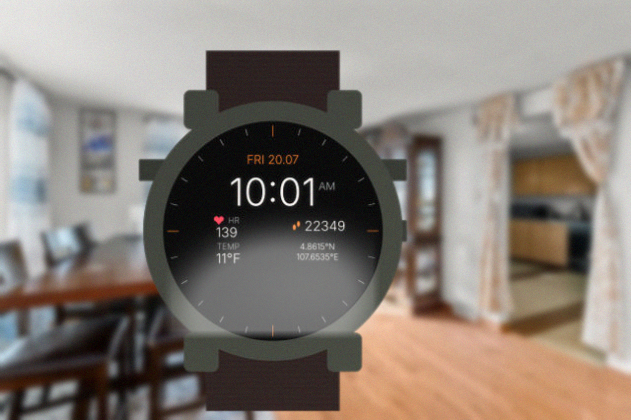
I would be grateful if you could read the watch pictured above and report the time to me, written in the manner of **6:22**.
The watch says **10:01**
